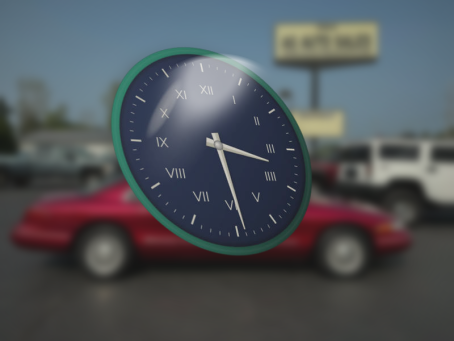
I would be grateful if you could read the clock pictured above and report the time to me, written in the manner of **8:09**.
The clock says **3:29**
